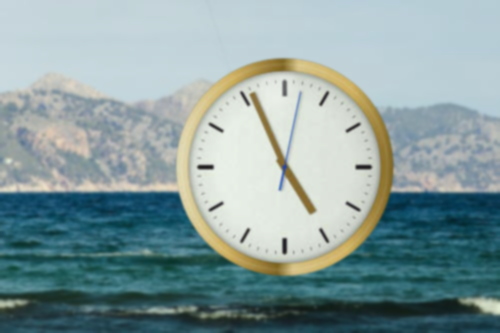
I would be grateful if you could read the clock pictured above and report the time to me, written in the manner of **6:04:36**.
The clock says **4:56:02**
